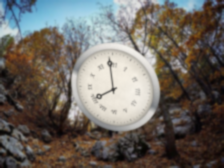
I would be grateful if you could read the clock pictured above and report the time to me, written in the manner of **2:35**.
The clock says **7:59**
